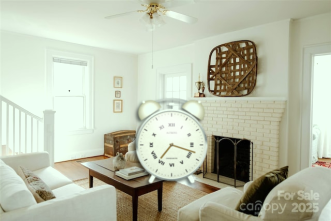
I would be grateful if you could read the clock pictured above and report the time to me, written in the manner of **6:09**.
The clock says **7:18**
